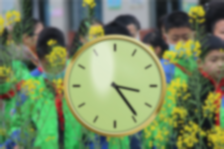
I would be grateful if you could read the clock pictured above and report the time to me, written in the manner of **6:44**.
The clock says **3:24**
